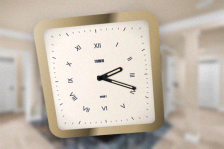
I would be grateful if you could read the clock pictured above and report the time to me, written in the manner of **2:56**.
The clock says **2:19**
